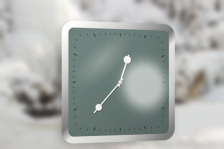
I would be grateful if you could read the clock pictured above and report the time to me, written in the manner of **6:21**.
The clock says **12:37**
